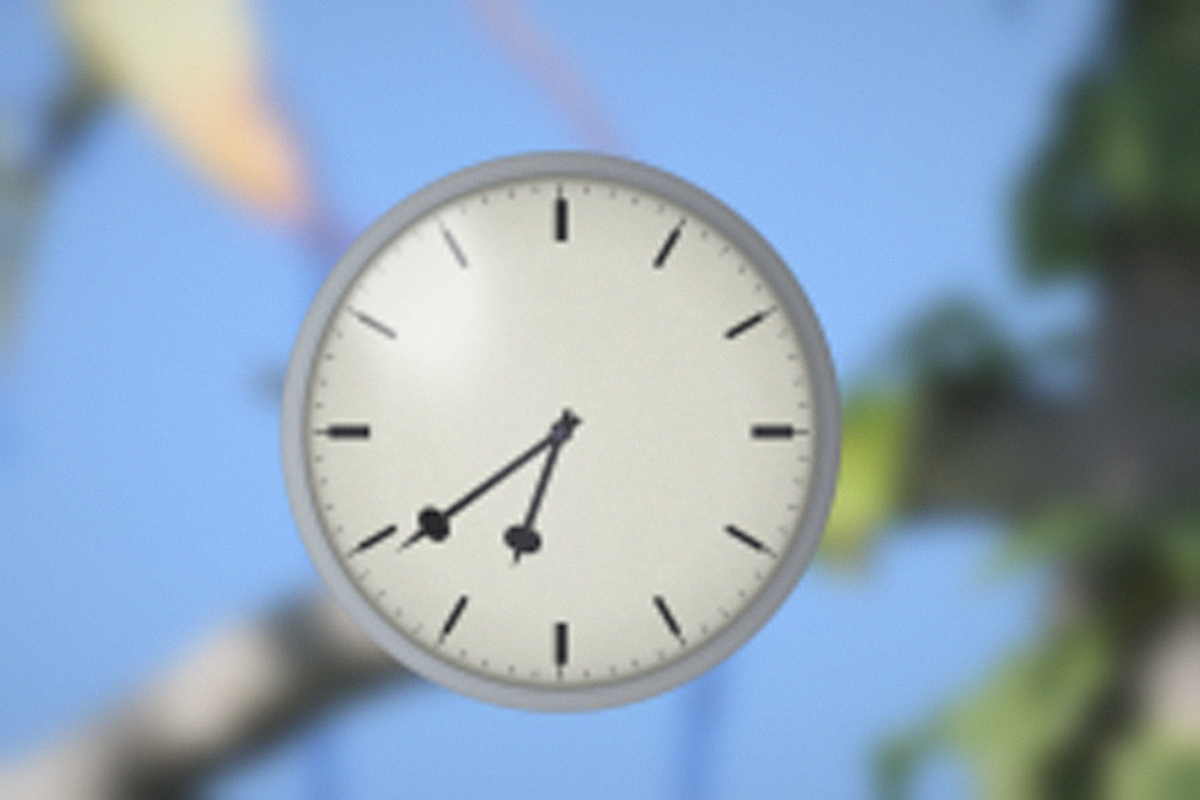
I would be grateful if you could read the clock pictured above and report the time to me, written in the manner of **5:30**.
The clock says **6:39**
